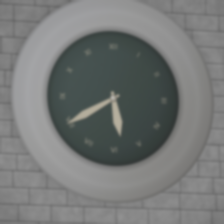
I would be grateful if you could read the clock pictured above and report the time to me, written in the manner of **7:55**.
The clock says **5:40**
